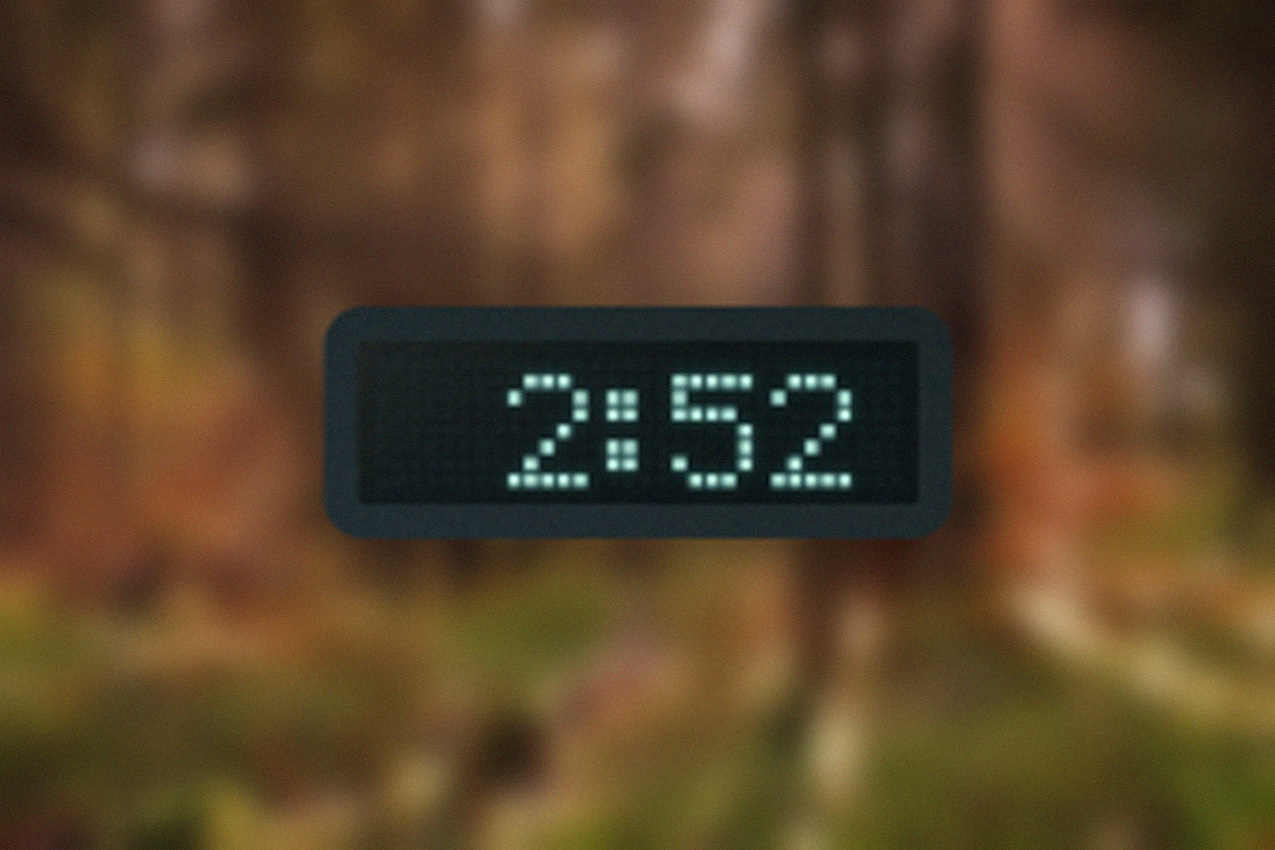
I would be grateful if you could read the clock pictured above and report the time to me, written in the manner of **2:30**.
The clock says **2:52**
